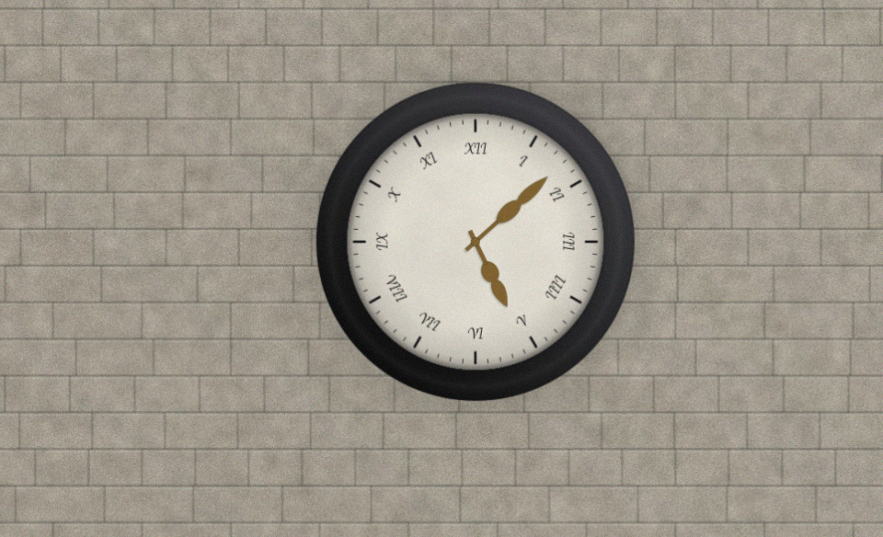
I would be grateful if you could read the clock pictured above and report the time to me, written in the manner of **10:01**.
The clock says **5:08**
